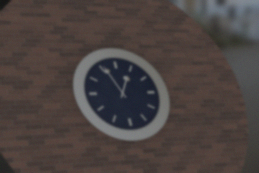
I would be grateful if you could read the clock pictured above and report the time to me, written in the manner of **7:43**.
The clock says **12:56**
